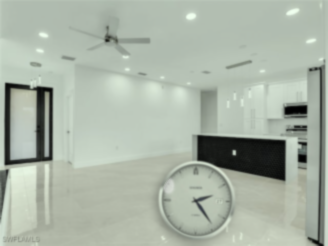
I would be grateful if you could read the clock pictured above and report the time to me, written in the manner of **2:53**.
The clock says **2:24**
